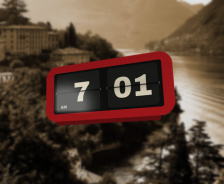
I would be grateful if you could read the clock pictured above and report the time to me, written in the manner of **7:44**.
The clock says **7:01**
